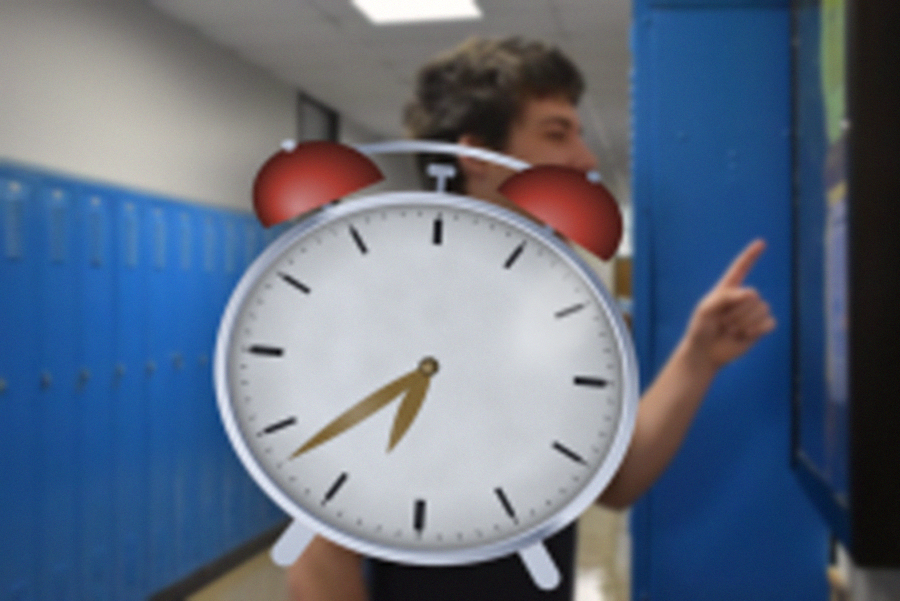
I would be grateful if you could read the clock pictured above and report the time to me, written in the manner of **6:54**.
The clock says **6:38**
